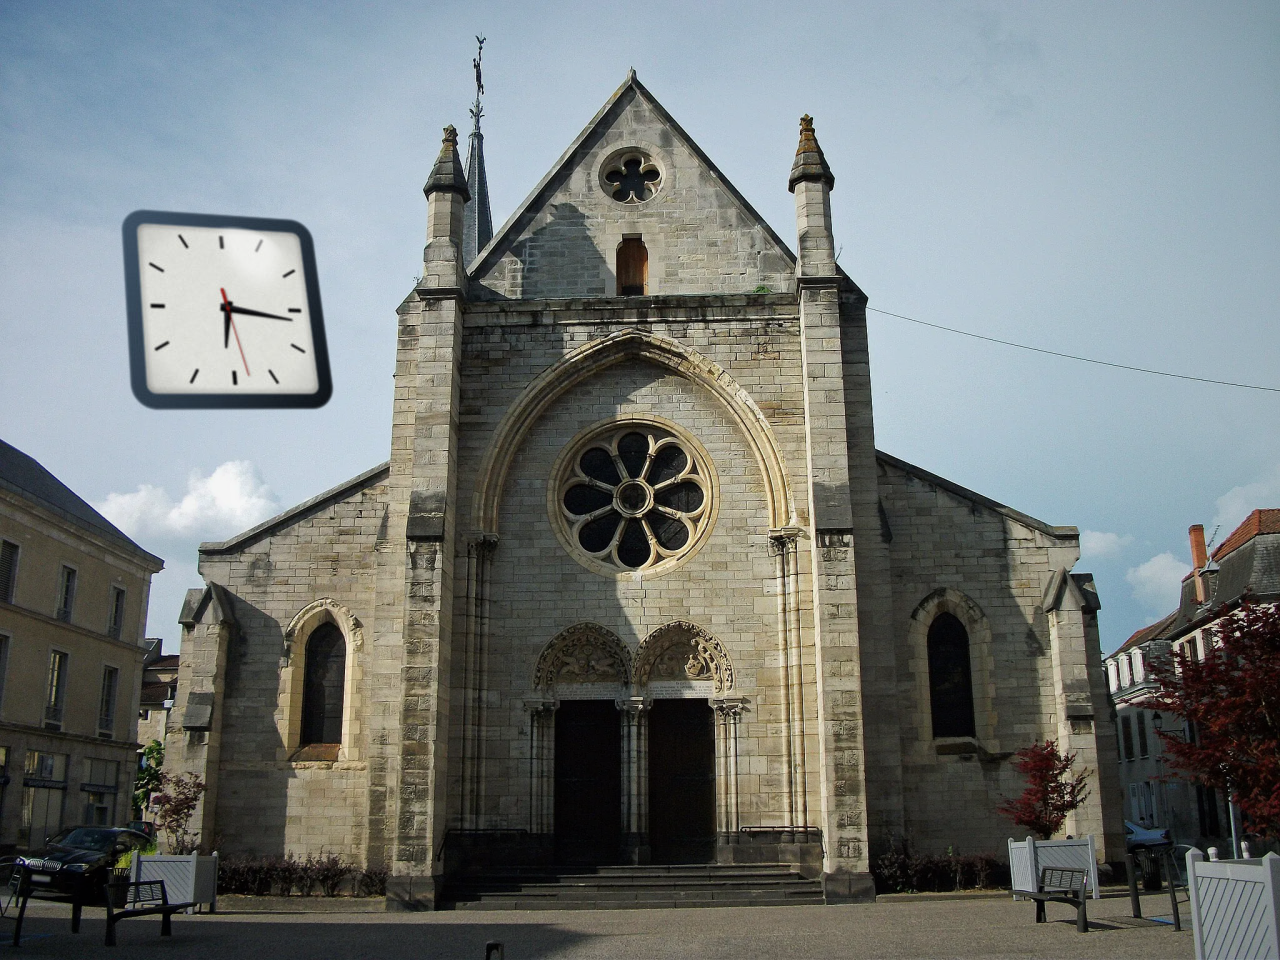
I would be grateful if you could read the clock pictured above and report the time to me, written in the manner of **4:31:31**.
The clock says **6:16:28**
